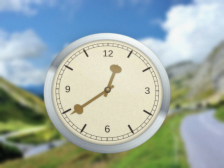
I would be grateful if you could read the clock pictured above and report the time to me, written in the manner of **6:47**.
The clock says **12:39**
